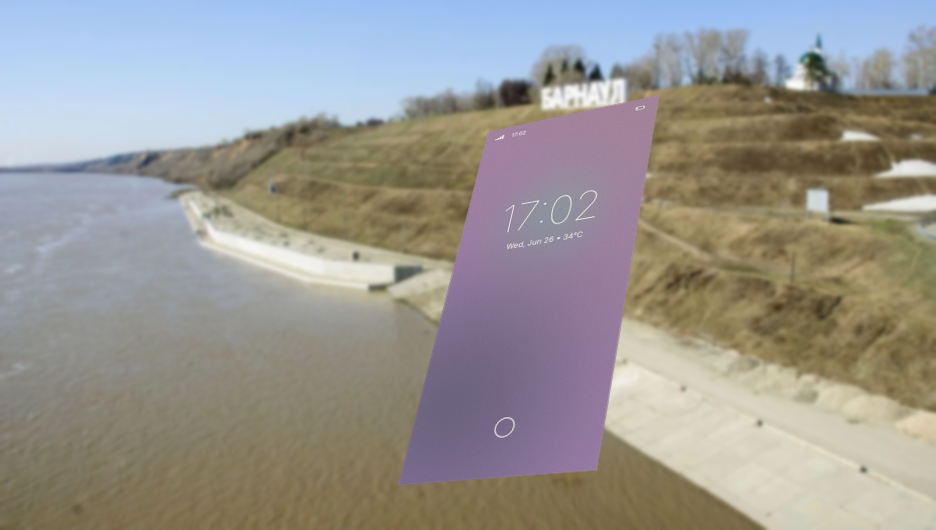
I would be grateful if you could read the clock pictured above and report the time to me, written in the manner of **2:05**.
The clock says **17:02**
